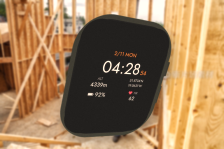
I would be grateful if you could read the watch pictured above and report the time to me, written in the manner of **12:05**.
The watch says **4:28**
